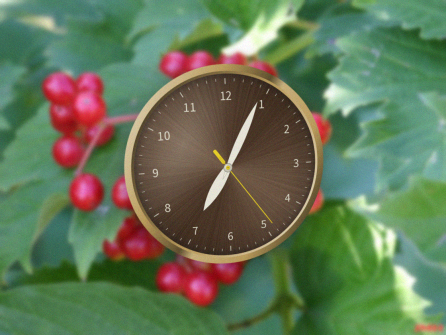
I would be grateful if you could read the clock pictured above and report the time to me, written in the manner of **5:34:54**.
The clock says **7:04:24**
